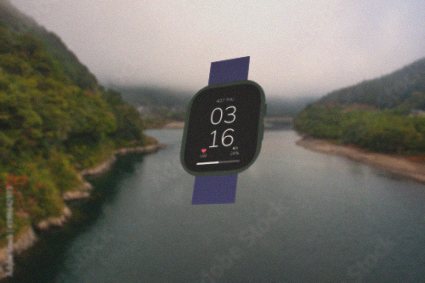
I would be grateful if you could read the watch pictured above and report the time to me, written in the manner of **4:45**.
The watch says **3:16**
